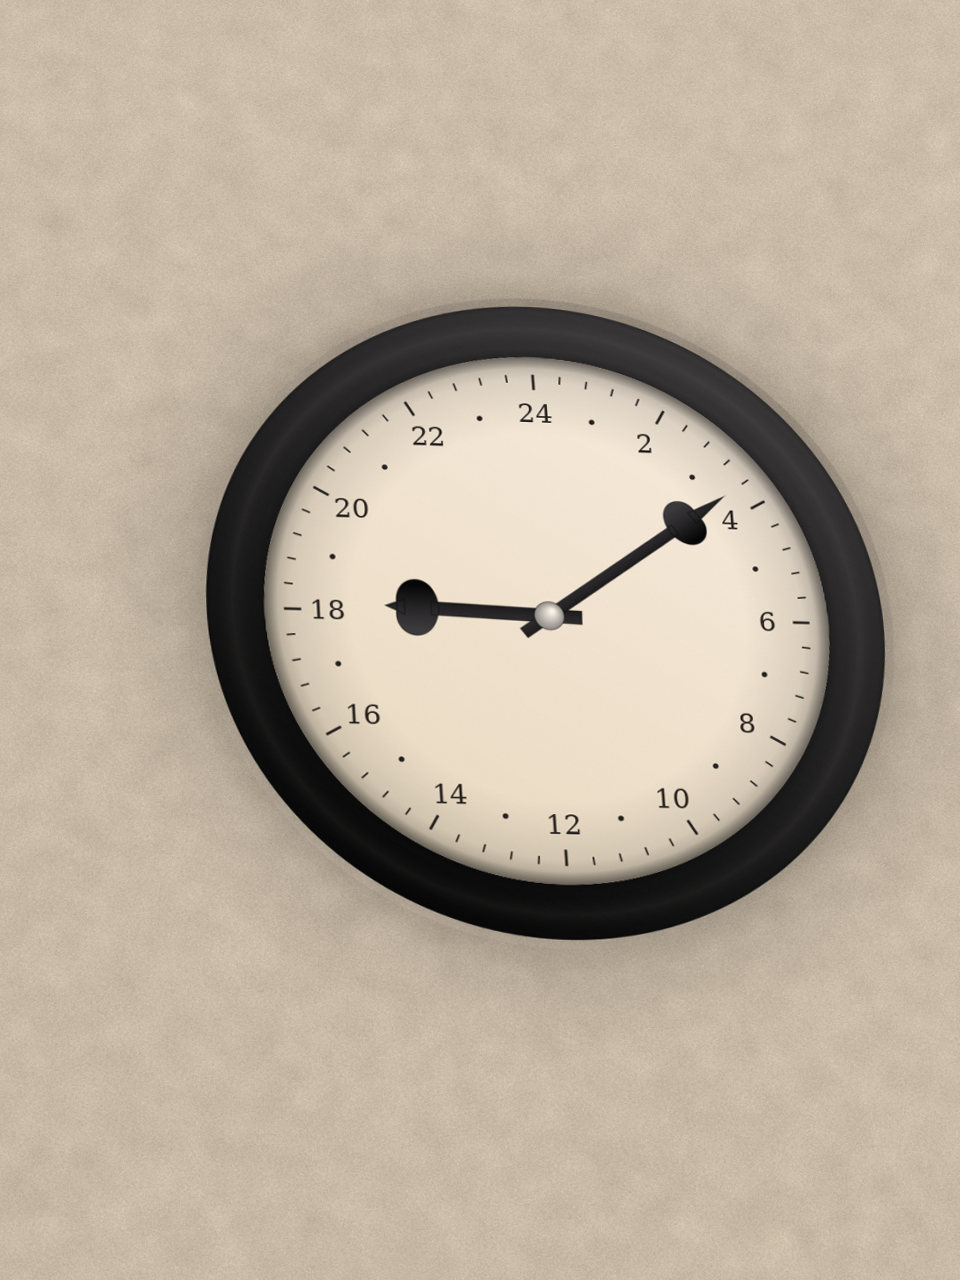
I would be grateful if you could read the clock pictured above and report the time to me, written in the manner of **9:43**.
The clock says **18:09**
